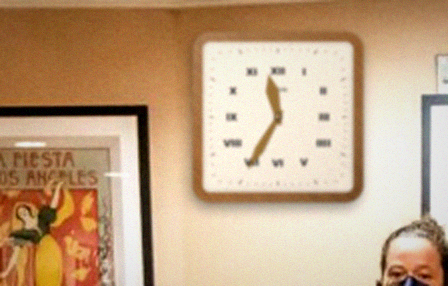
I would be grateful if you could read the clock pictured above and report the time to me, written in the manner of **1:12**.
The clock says **11:35**
